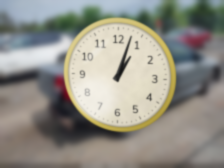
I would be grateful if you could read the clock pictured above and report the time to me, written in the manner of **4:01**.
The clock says **1:03**
